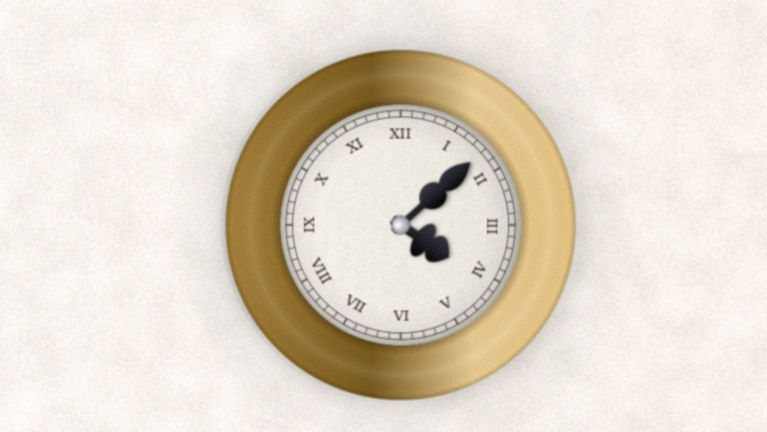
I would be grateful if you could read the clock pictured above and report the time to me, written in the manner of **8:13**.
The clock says **4:08**
